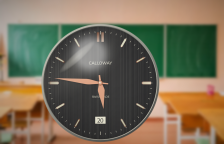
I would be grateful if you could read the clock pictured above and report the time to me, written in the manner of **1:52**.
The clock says **5:46**
